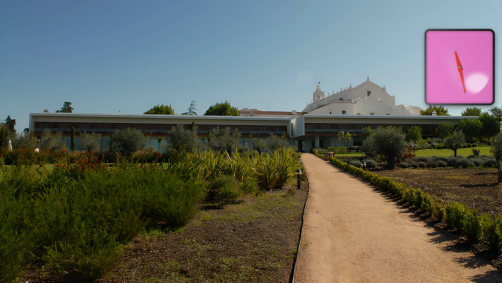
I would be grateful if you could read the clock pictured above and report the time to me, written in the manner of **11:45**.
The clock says **11:28**
